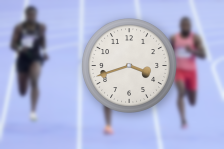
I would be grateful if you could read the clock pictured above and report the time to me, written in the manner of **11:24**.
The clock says **3:42**
